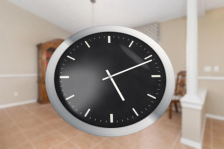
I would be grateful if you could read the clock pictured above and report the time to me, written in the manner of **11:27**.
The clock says **5:11**
